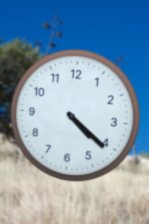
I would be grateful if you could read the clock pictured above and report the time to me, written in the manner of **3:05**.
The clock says **4:21**
